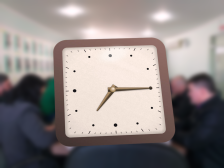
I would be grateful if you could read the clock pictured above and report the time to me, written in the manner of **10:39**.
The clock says **7:15**
